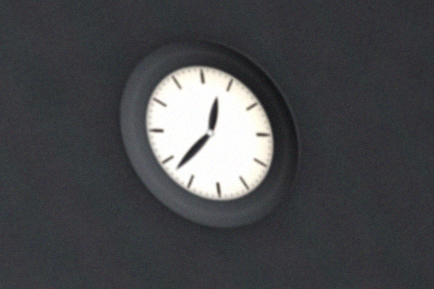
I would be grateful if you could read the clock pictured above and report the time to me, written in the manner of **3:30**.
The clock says **12:38**
